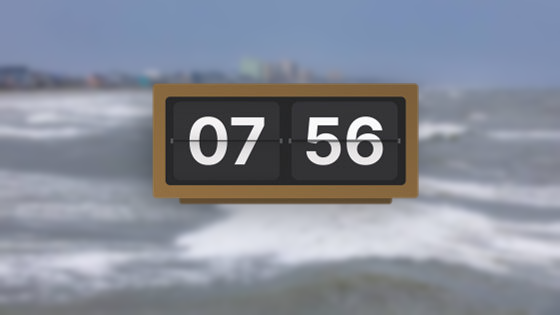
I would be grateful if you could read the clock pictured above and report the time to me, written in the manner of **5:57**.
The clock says **7:56**
